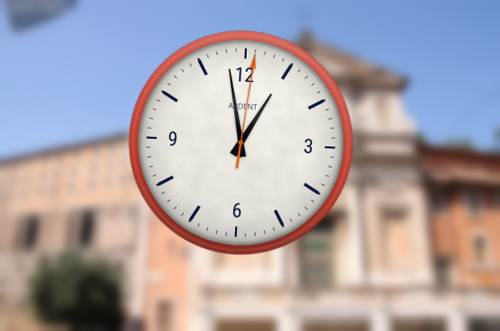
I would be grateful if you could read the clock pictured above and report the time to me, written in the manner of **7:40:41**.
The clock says **12:58:01**
